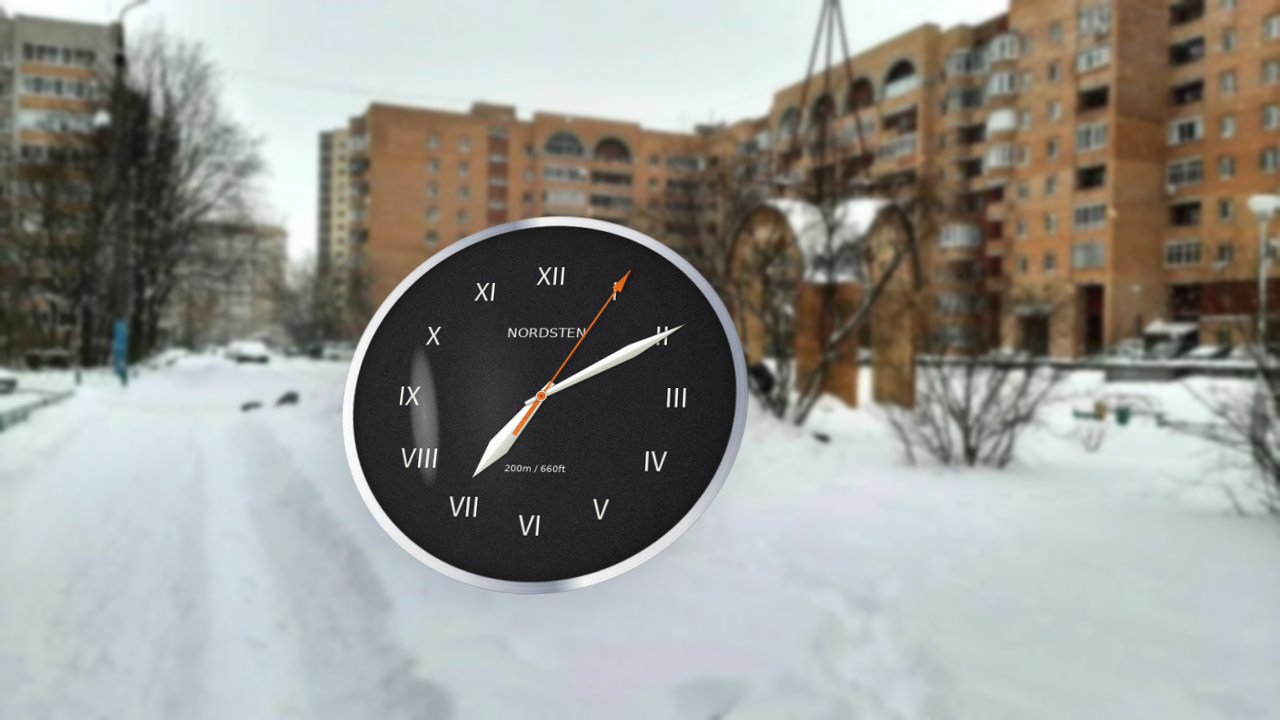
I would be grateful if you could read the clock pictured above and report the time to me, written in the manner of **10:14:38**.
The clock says **7:10:05**
